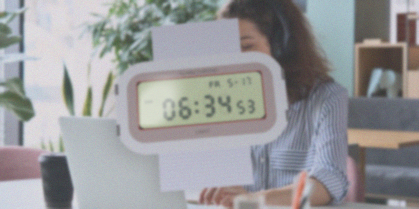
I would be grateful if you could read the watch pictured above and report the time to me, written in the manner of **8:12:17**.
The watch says **6:34:53**
